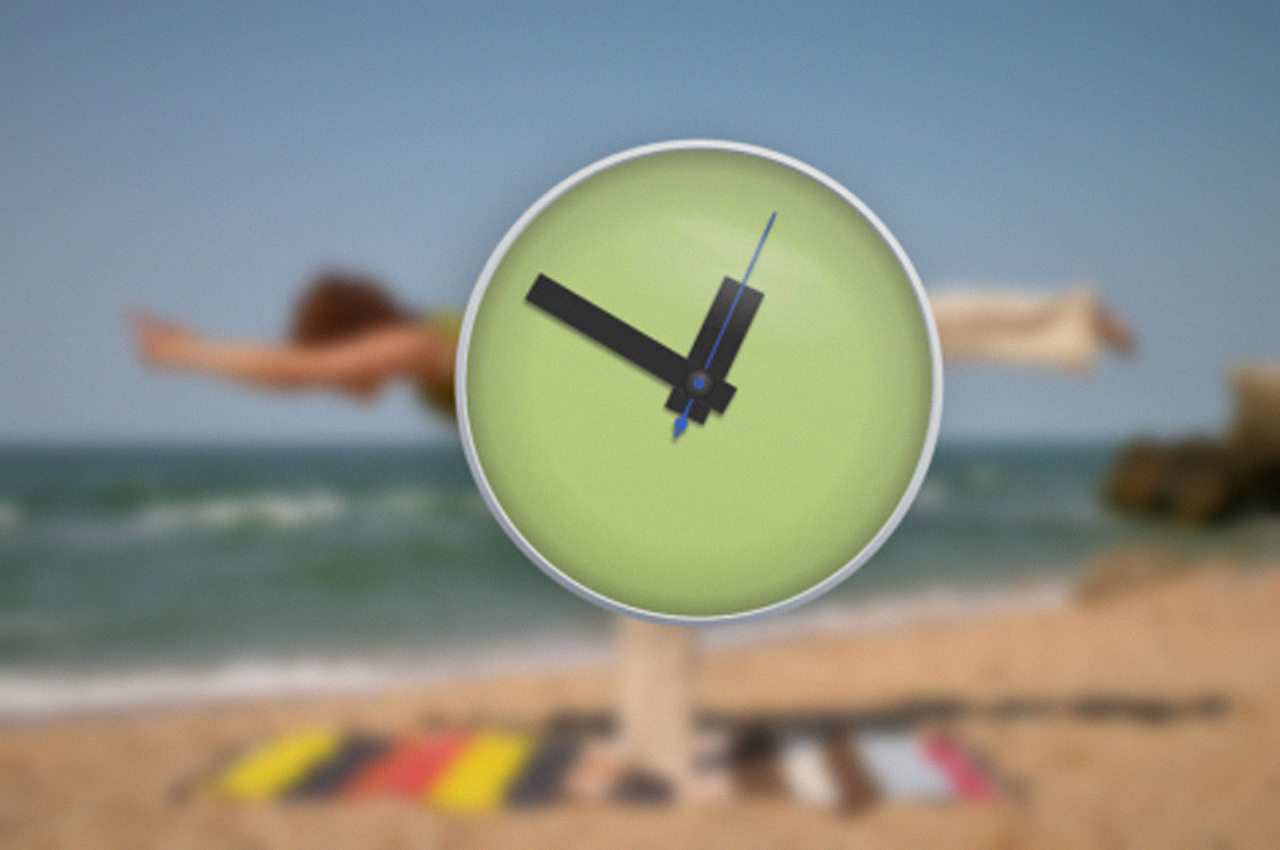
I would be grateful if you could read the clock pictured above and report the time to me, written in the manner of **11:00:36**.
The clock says **12:50:04**
